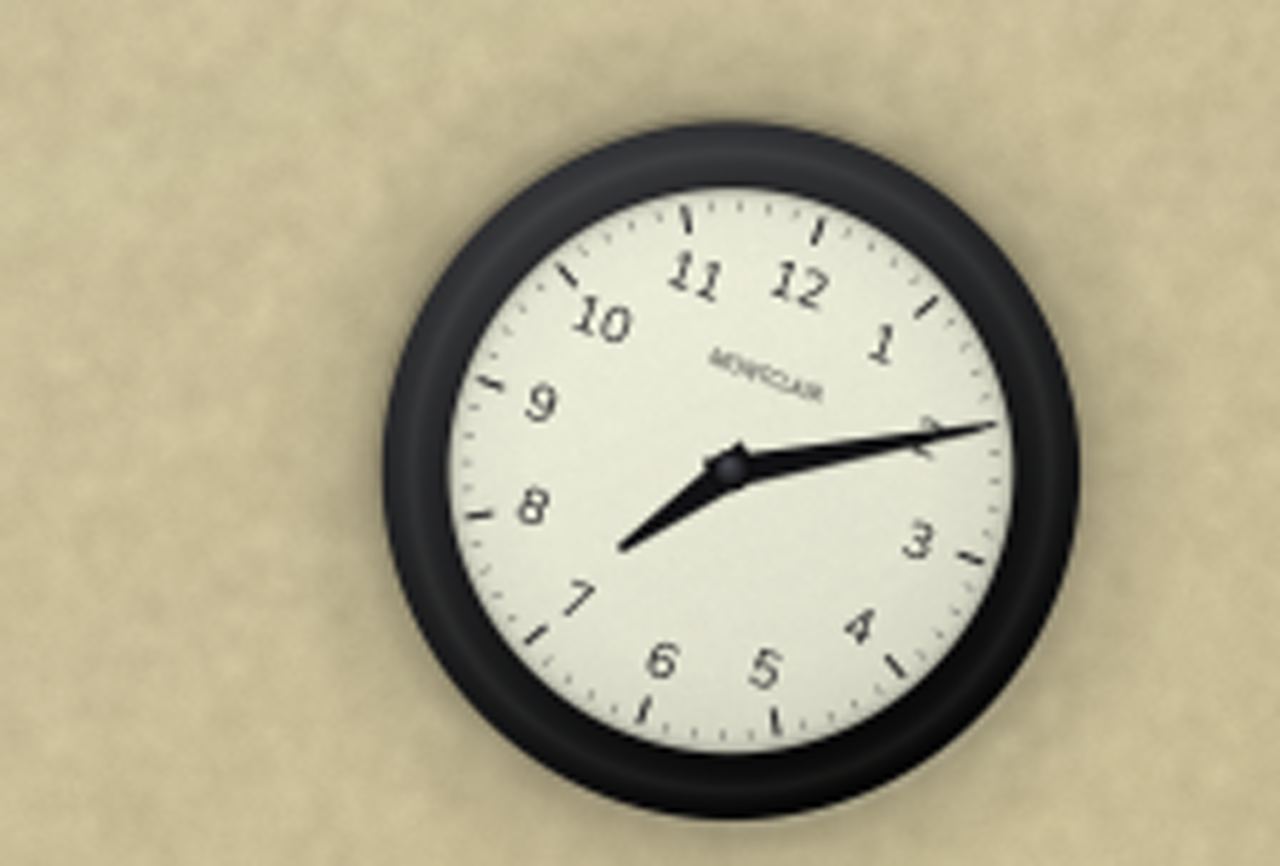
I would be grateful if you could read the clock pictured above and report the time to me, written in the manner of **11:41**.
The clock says **7:10**
